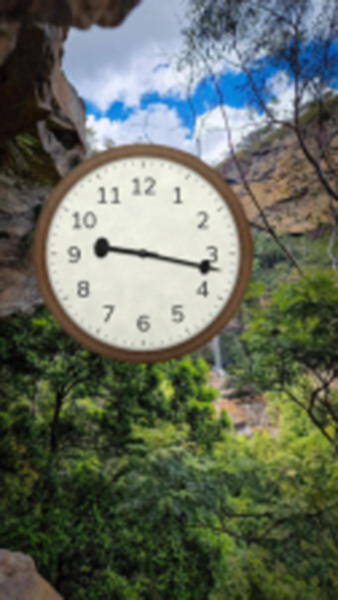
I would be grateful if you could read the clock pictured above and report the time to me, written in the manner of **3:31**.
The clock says **9:17**
